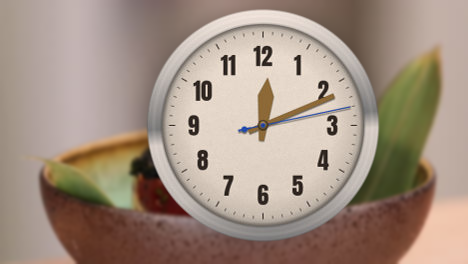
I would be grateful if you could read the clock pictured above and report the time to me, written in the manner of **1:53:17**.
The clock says **12:11:13**
